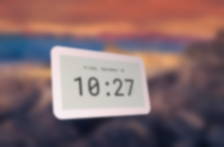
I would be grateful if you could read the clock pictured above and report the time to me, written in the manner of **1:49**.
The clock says **10:27**
